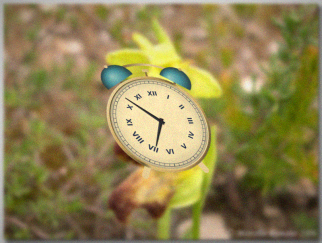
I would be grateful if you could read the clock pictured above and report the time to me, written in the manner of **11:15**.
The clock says **6:52**
